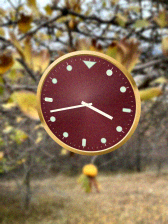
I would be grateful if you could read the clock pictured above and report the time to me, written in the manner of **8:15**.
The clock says **3:42**
